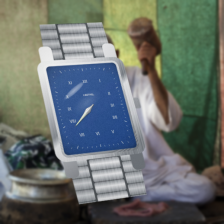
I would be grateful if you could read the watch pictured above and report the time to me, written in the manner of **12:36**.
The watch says **7:38**
